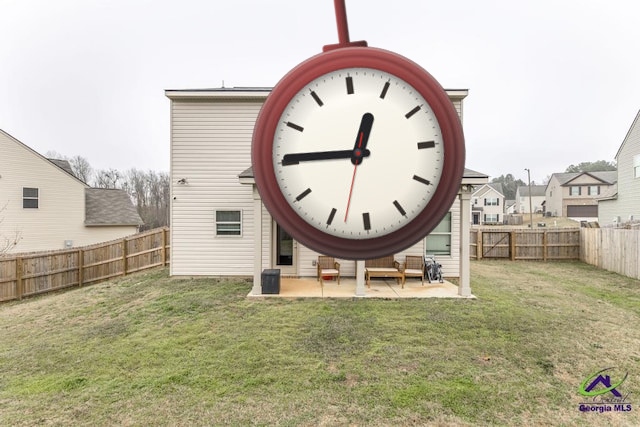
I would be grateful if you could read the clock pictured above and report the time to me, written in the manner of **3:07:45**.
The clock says **12:45:33**
